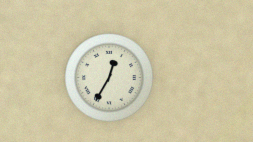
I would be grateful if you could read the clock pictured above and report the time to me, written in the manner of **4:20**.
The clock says **12:35**
